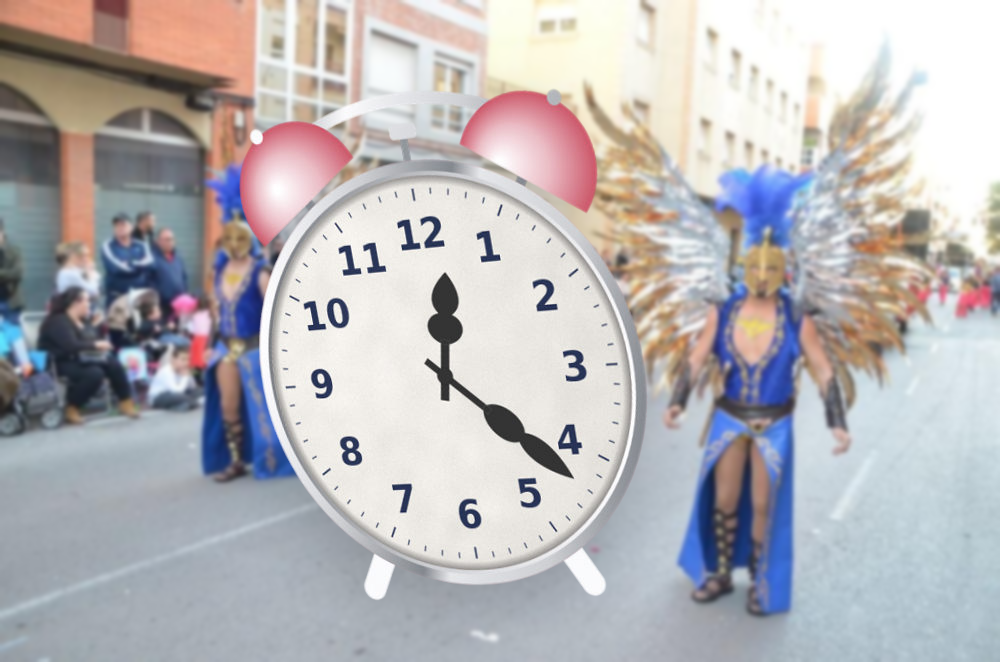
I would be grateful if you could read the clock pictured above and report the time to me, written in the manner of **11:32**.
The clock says **12:22**
